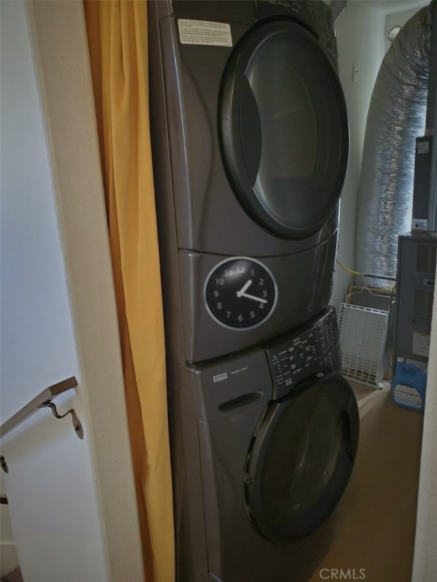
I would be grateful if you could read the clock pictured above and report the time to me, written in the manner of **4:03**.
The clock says **1:18**
